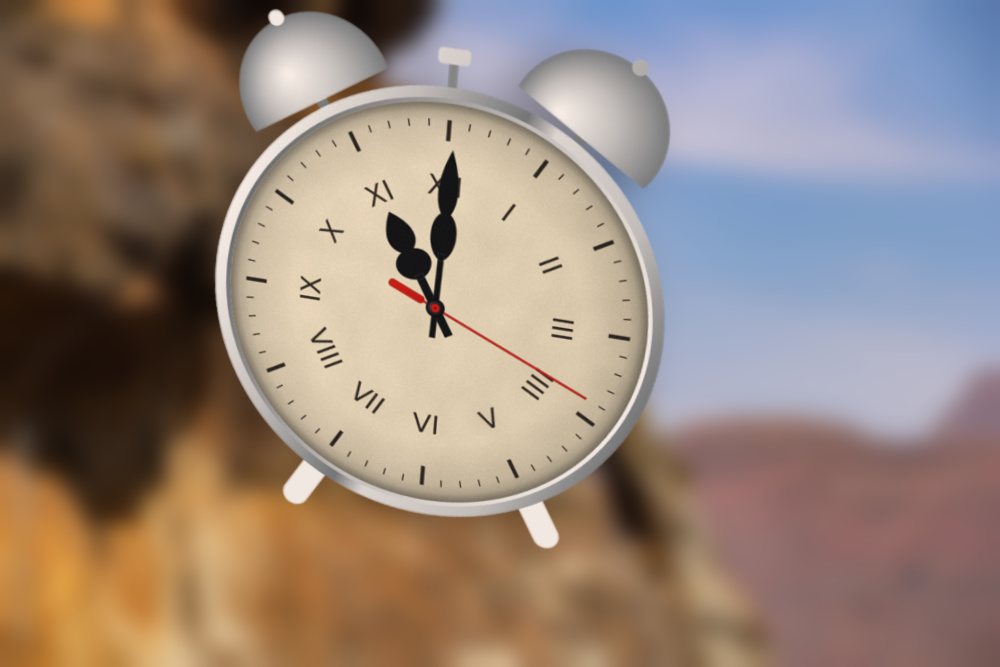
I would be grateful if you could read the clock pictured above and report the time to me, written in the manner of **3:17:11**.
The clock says **11:00:19**
